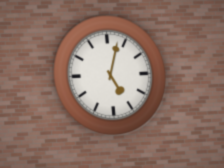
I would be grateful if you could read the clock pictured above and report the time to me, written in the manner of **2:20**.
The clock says **5:03**
